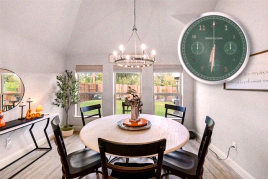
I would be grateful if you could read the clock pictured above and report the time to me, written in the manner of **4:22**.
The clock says **6:31**
